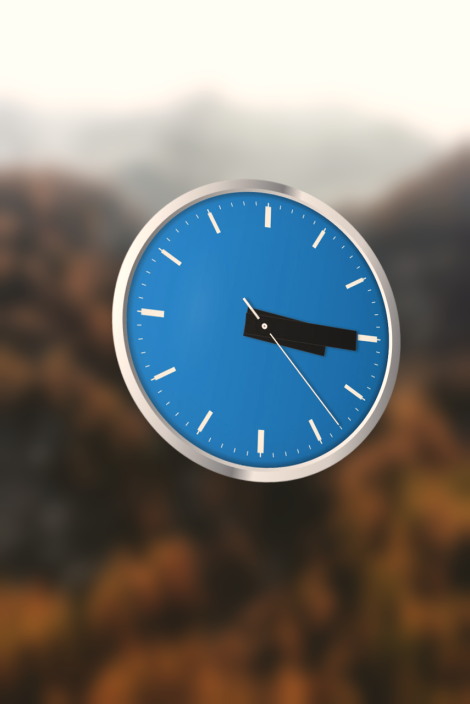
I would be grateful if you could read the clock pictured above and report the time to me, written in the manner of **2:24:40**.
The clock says **3:15:23**
